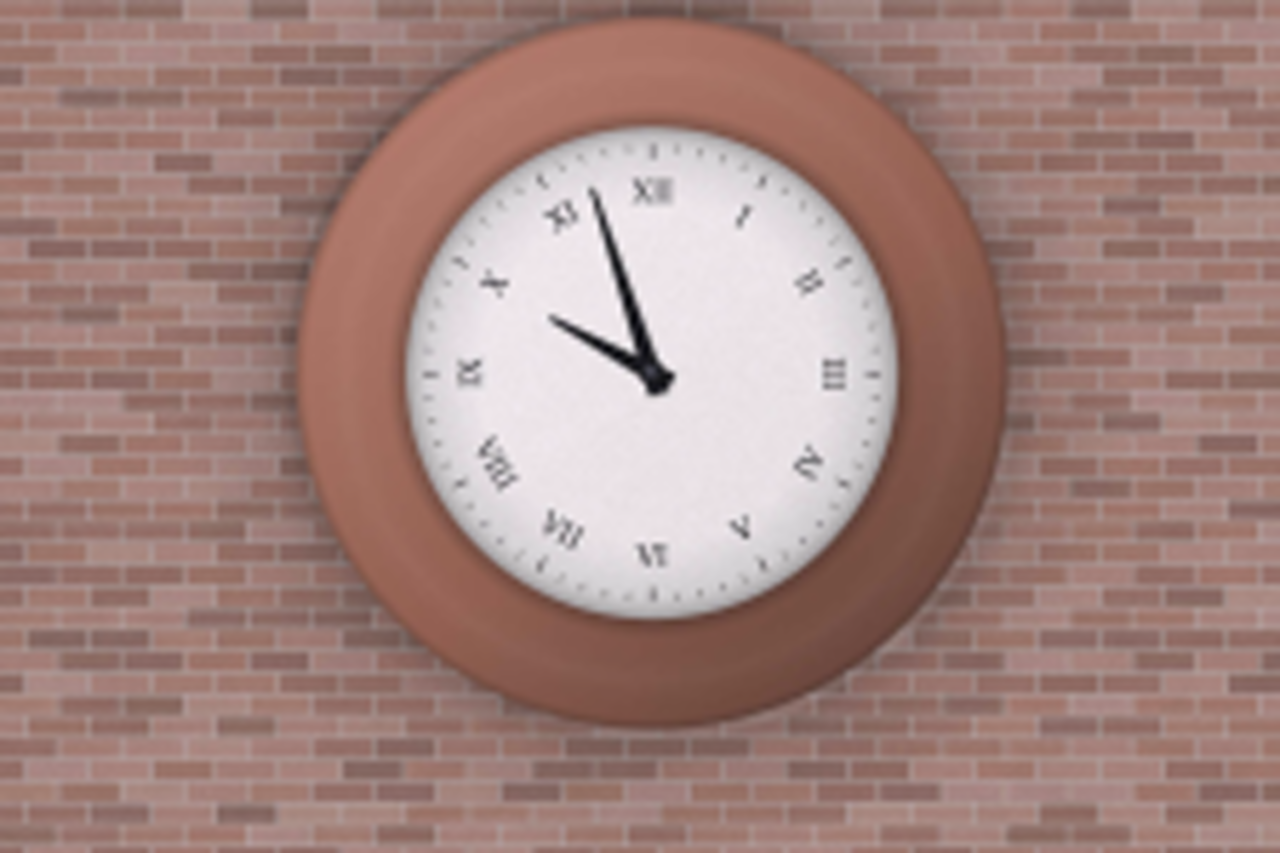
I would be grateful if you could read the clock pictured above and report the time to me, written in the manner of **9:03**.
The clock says **9:57**
